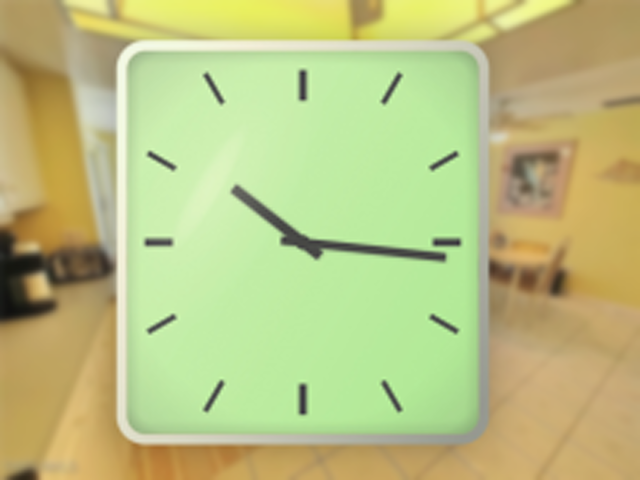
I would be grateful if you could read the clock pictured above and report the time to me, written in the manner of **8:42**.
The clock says **10:16**
